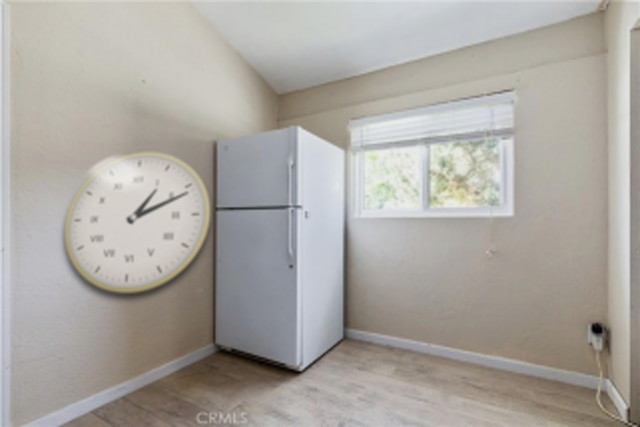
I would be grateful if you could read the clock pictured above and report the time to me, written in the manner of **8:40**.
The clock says **1:11**
